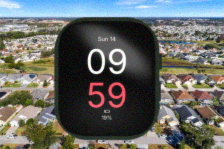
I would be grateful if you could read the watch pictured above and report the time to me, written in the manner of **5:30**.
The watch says **9:59**
